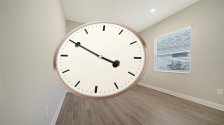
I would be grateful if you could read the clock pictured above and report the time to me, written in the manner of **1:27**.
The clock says **3:50**
